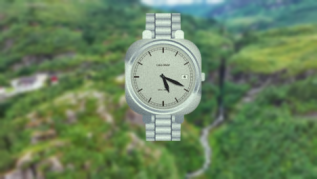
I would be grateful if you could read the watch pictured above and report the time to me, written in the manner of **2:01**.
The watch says **5:19**
